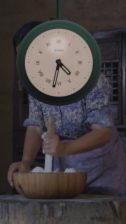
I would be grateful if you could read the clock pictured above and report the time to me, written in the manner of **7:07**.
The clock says **4:32**
